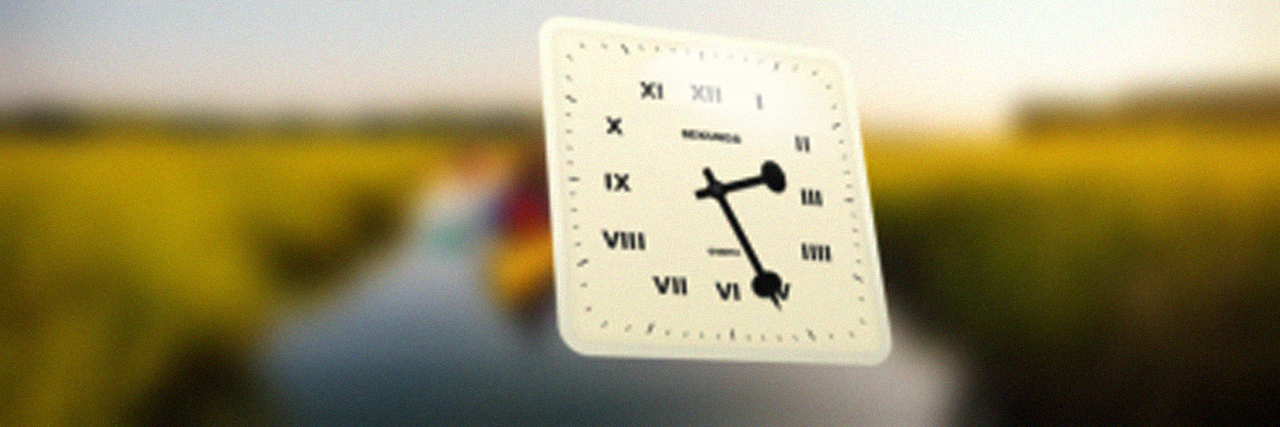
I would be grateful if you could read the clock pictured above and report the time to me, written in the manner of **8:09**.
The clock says **2:26**
